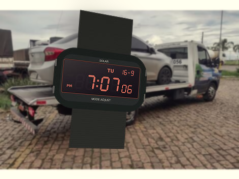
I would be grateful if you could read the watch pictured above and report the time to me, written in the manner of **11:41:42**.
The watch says **7:07:06**
